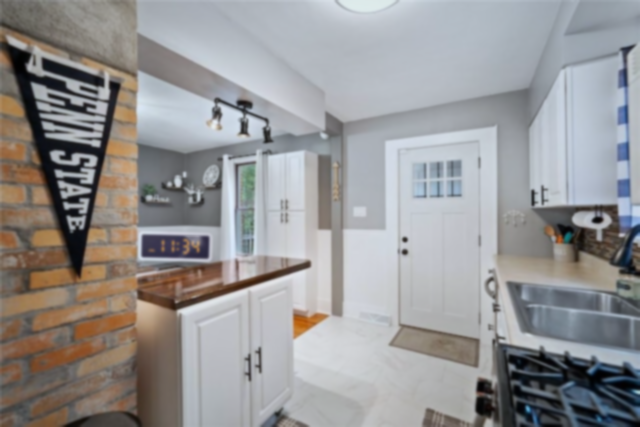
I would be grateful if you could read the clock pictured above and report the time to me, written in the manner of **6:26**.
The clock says **11:34**
